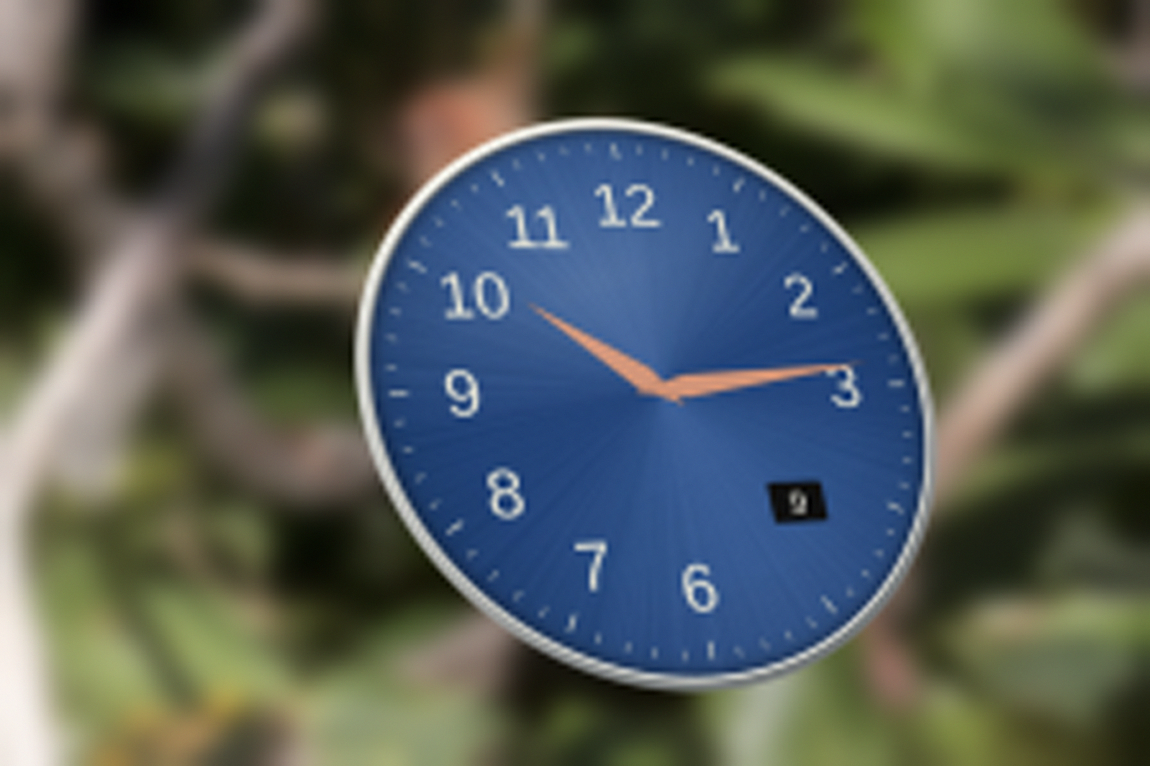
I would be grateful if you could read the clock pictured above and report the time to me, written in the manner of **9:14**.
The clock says **10:14**
